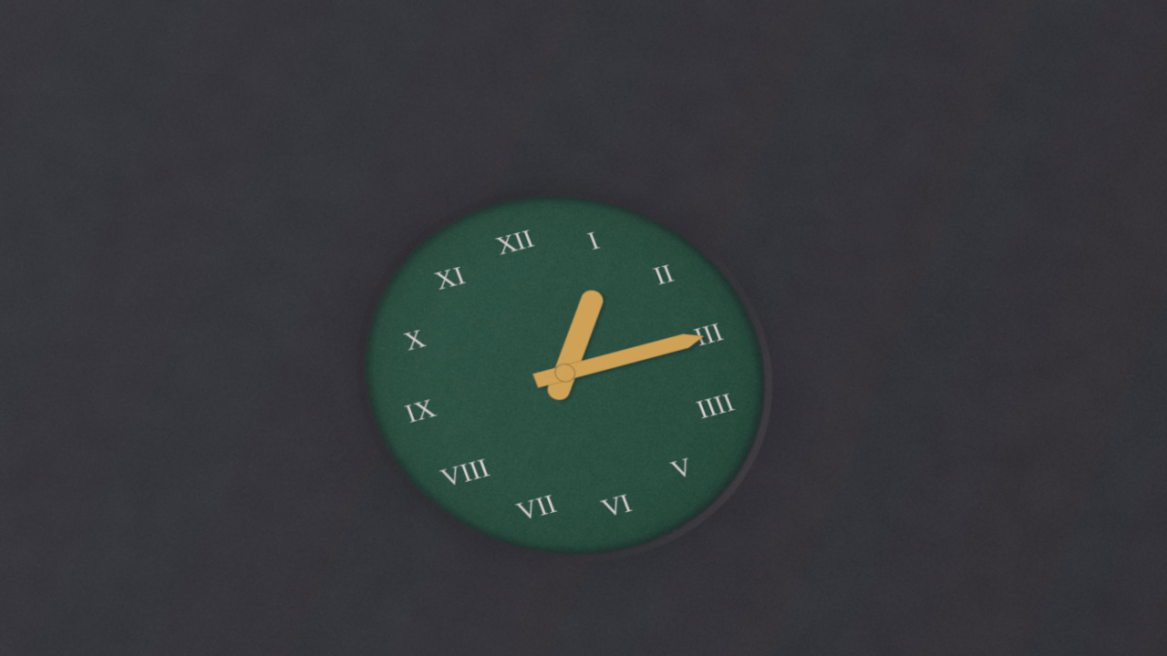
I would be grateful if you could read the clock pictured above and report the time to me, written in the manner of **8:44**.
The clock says **1:15**
